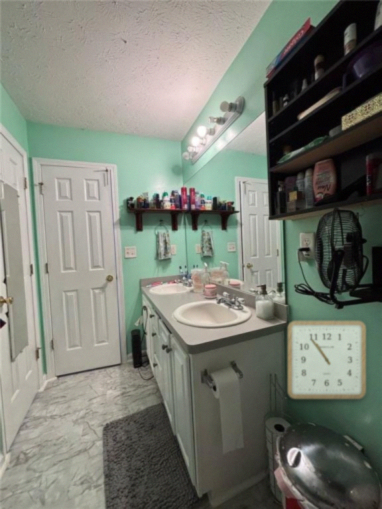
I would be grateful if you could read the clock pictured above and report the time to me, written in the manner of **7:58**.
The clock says **10:54**
